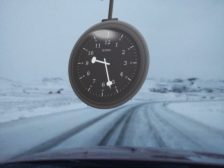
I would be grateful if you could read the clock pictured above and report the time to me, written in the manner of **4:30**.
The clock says **9:27**
